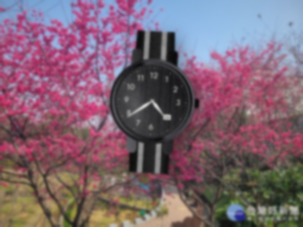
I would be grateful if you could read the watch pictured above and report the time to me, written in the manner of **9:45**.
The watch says **4:39**
